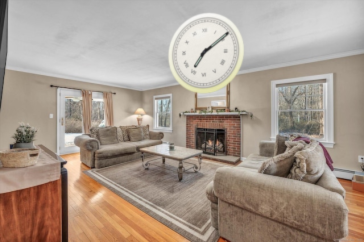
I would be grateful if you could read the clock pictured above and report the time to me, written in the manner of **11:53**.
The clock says **7:09**
